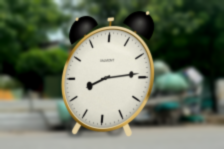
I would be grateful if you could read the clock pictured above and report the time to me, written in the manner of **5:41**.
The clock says **8:14**
